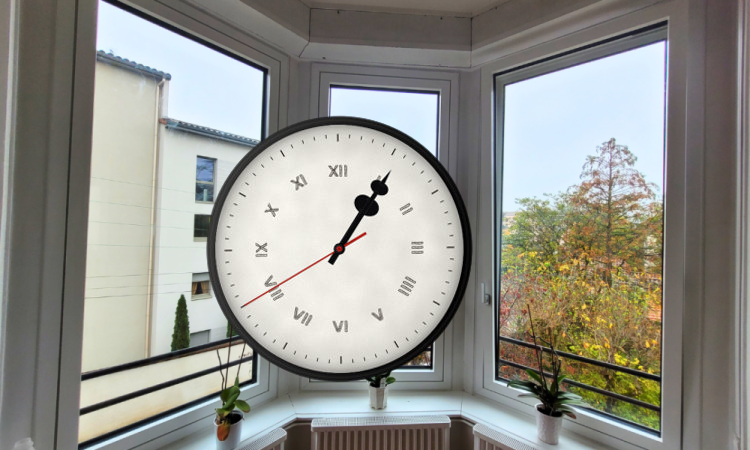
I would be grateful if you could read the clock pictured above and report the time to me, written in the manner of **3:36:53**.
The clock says **1:05:40**
